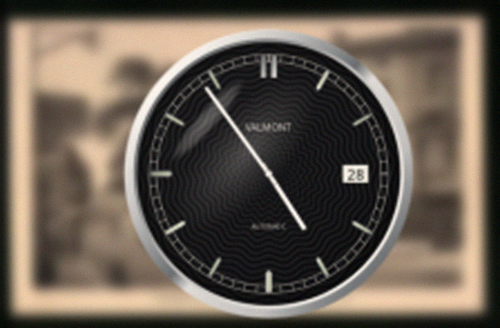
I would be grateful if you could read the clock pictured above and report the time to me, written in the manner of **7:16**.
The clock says **4:54**
